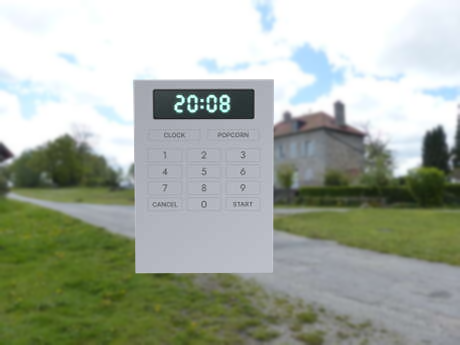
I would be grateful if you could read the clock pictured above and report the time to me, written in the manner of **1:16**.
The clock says **20:08**
